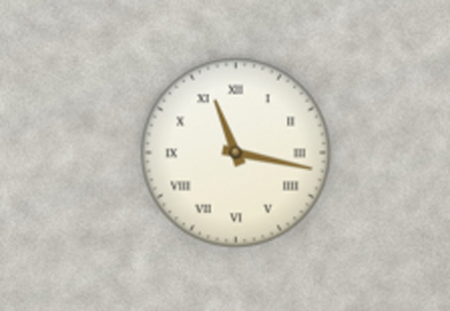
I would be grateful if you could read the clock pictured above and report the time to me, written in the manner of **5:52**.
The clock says **11:17**
